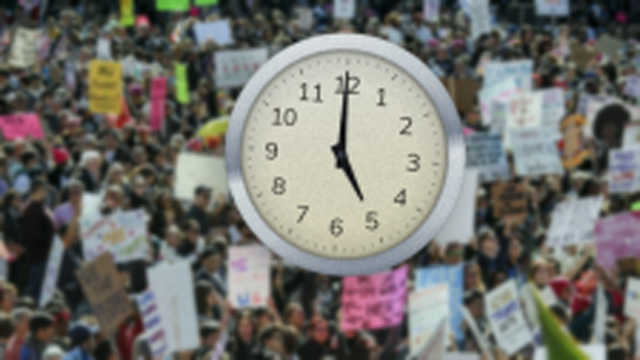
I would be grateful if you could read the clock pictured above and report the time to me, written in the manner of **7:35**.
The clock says **5:00**
